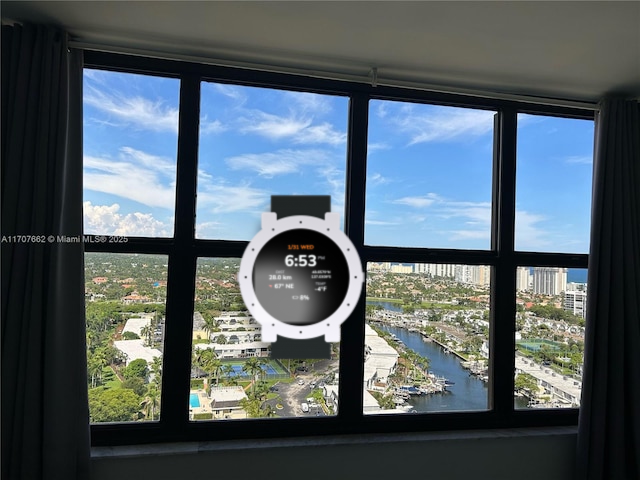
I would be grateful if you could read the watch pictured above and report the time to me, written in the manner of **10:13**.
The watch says **6:53**
